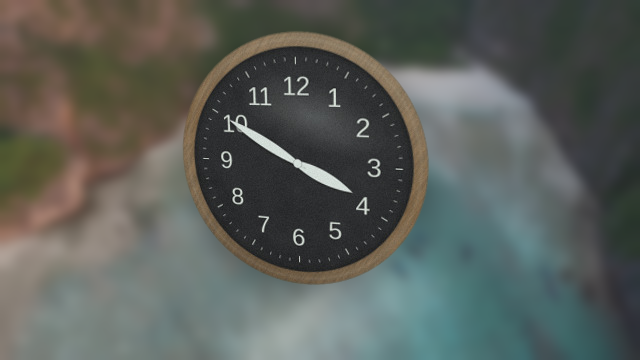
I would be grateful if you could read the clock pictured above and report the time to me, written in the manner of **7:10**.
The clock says **3:50**
